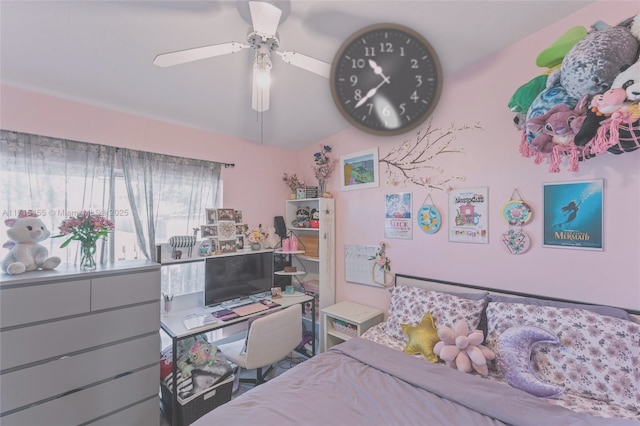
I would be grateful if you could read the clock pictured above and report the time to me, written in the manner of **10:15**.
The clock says **10:38**
